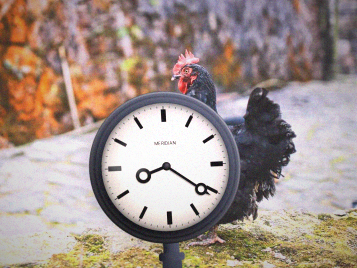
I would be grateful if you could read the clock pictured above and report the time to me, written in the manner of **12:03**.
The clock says **8:21**
